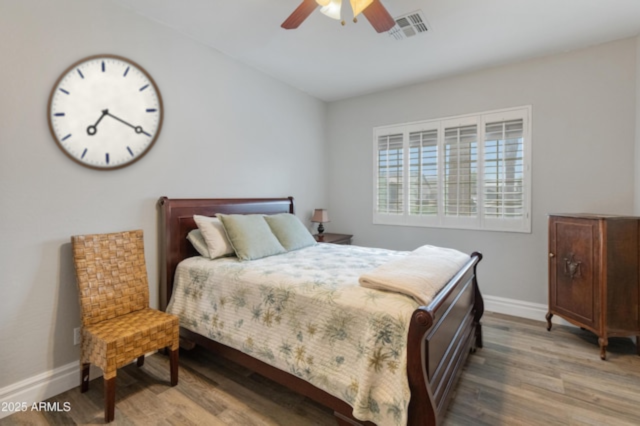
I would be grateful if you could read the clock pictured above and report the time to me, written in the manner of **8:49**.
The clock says **7:20**
